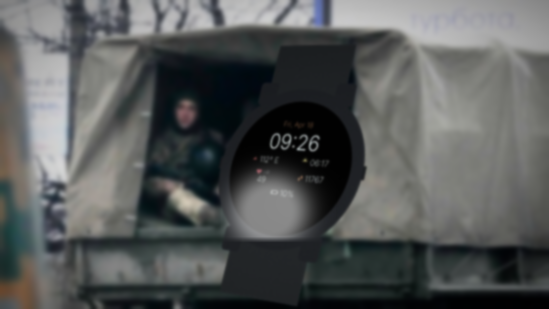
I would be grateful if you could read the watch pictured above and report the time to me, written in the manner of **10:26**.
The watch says **9:26**
